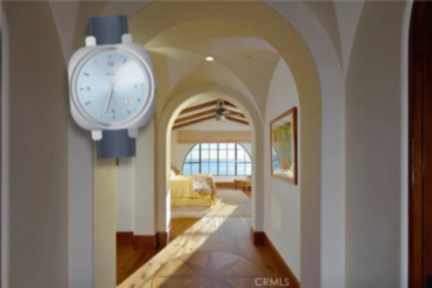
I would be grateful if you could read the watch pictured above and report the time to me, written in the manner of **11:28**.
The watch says **6:33**
